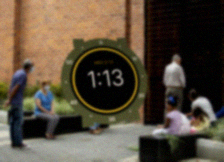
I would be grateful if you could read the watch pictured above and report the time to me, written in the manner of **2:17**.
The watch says **1:13**
